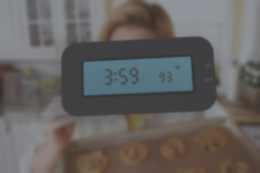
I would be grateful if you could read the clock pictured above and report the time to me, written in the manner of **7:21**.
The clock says **3:59**
